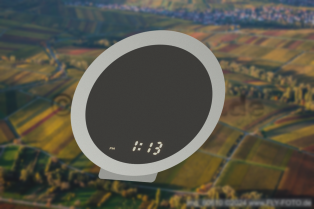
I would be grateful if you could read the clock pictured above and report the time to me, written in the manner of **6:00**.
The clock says **1:13**
